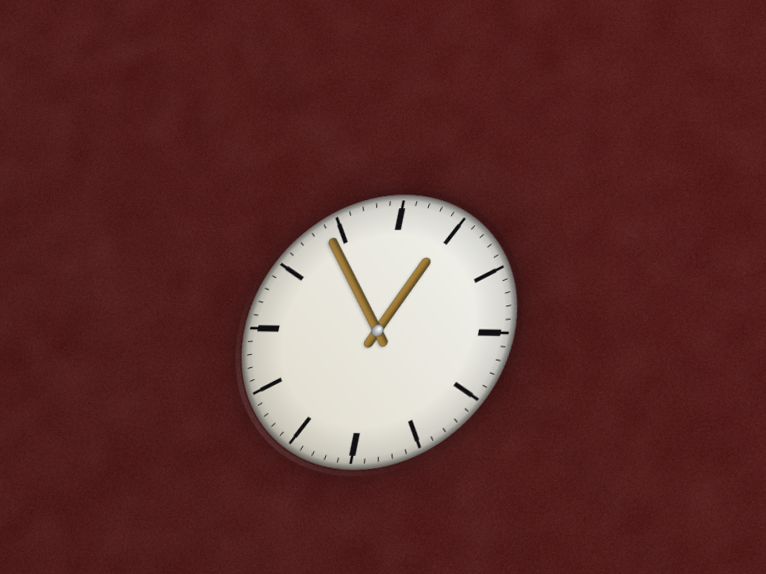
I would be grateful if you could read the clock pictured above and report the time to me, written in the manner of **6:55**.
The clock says **12:54**
